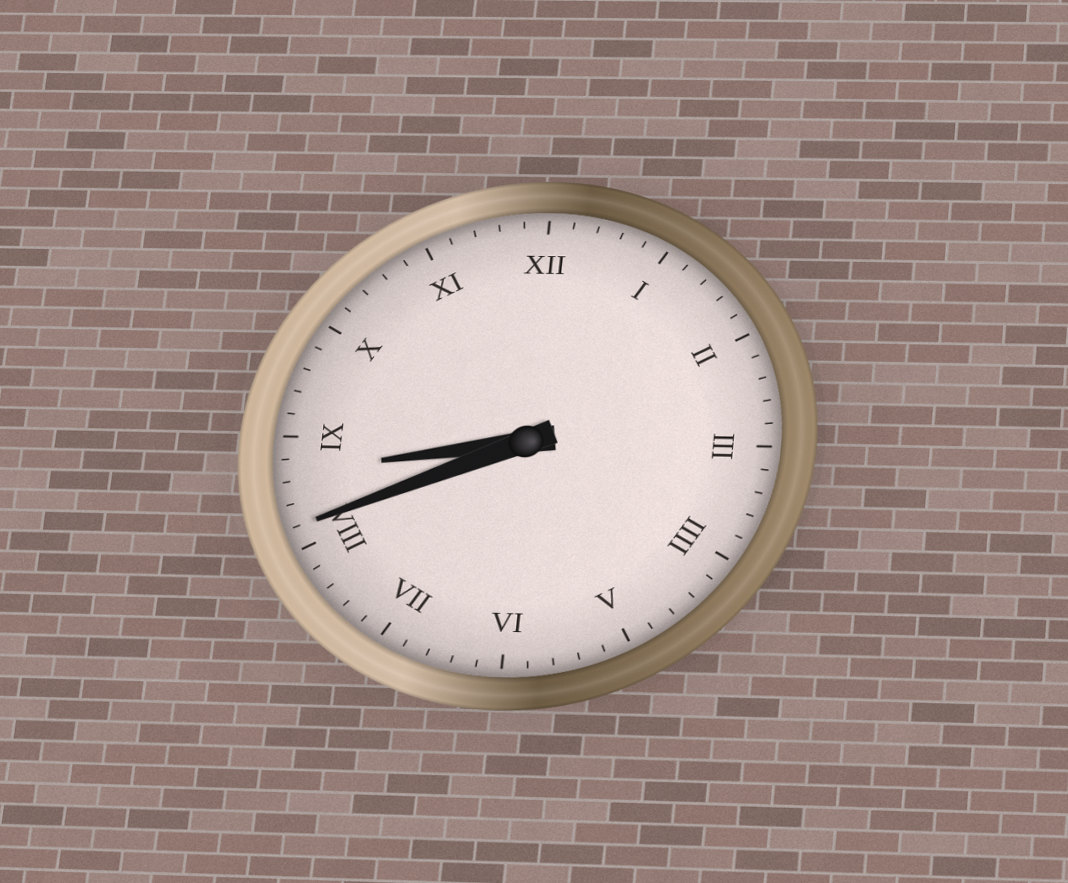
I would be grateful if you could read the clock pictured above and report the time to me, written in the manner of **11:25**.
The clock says **8:41**
